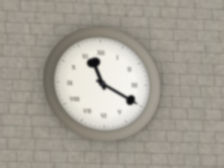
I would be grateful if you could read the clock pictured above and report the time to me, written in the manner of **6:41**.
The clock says **11:20**
